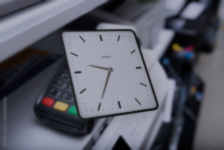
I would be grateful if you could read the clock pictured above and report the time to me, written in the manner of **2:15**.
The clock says **9:35**
